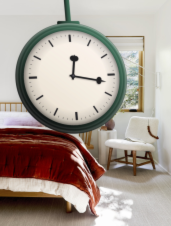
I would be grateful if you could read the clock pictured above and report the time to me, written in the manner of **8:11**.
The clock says **12:17**
